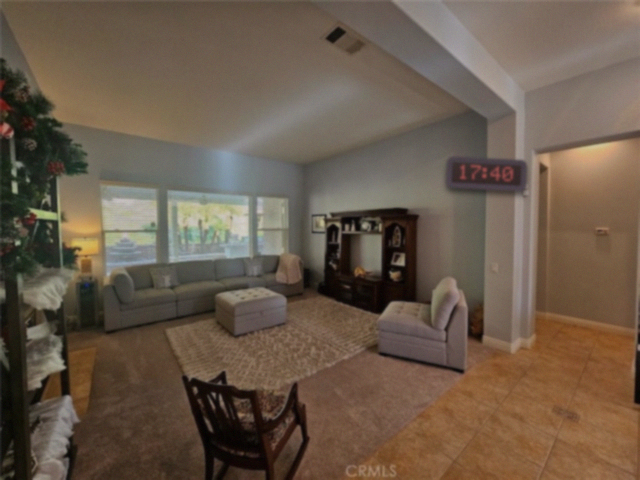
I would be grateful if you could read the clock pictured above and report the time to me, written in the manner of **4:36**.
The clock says **17:40**
